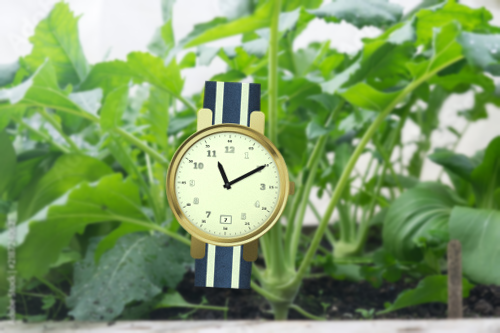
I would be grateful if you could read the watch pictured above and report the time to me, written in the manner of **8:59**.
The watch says **11:10**
